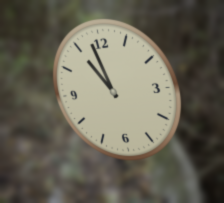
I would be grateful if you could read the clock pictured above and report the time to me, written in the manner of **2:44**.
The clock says **10:58**
